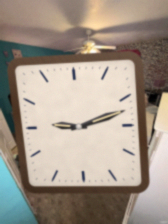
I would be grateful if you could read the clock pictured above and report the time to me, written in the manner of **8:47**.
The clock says **9:12**
